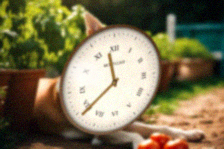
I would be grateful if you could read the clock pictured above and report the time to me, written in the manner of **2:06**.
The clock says **11:39**
